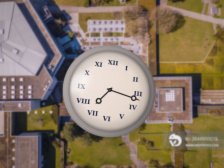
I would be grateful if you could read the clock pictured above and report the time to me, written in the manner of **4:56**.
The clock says **7:17**
